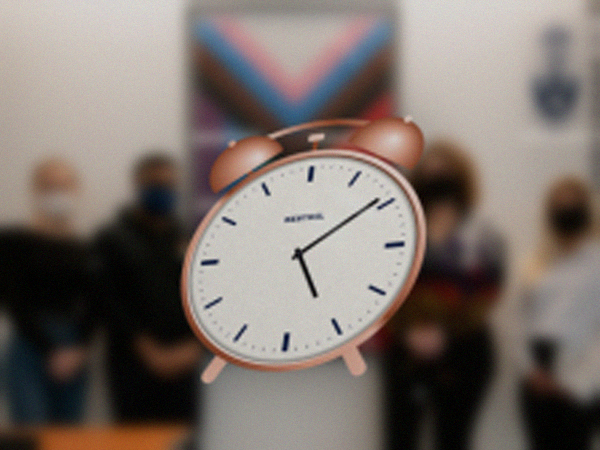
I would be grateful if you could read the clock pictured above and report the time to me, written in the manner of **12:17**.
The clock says **5:09**
